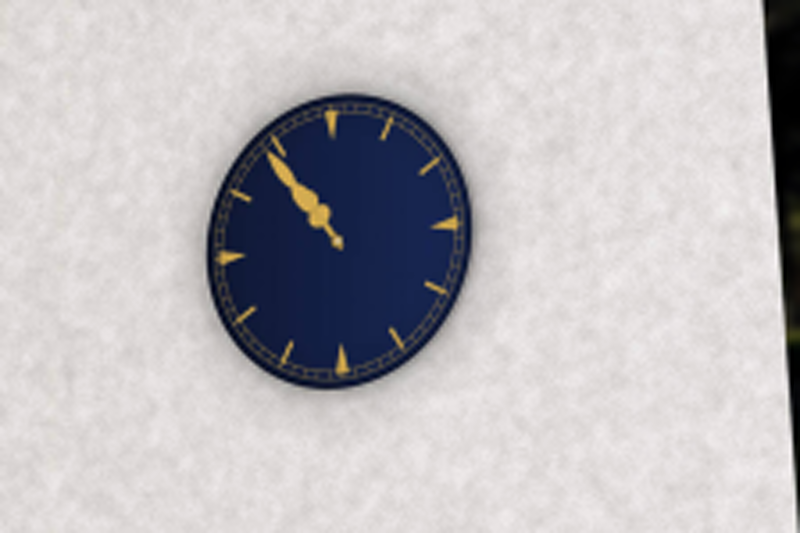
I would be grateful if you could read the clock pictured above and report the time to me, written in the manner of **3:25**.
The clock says **10:54**
